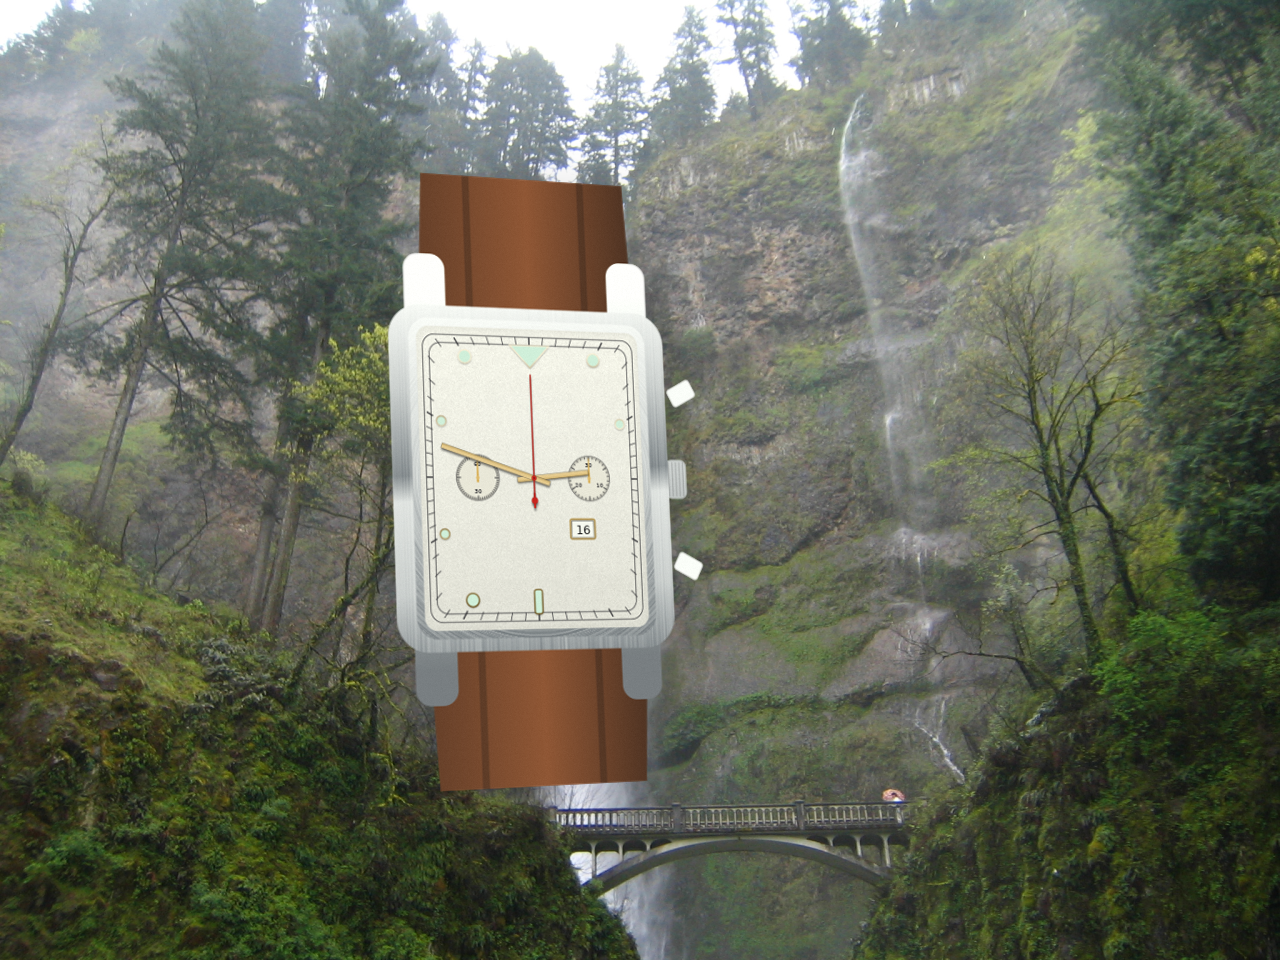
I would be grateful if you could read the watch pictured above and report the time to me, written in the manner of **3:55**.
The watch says **2:48**
